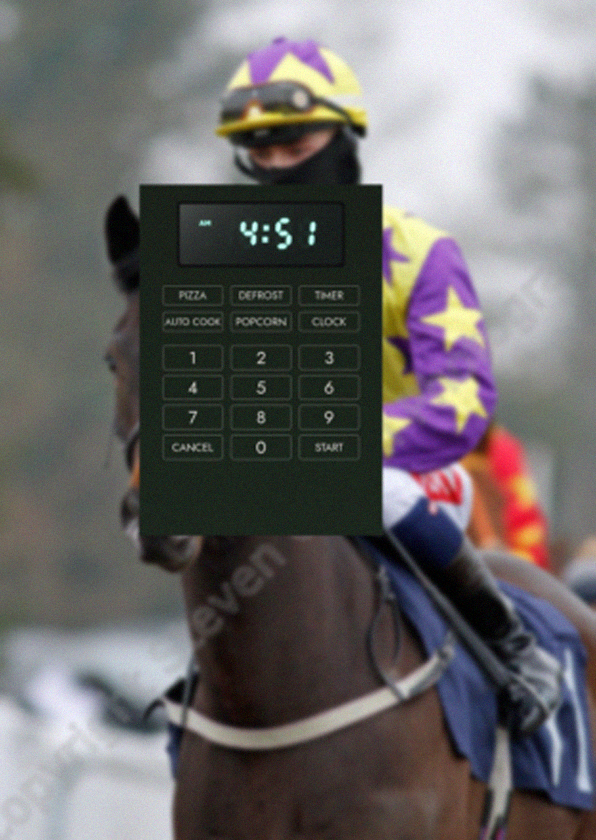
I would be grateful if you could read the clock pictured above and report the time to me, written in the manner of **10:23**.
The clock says **4:51**
